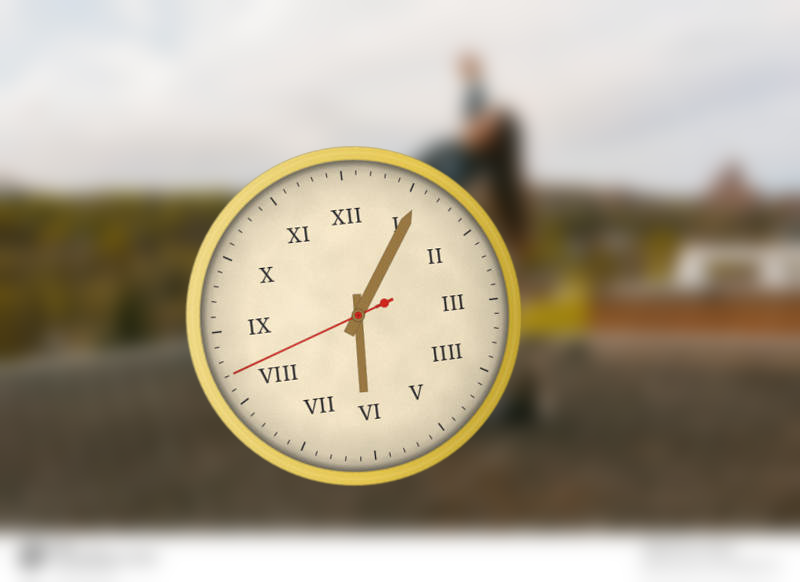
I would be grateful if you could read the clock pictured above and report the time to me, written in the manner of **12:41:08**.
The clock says **6:05:42**
